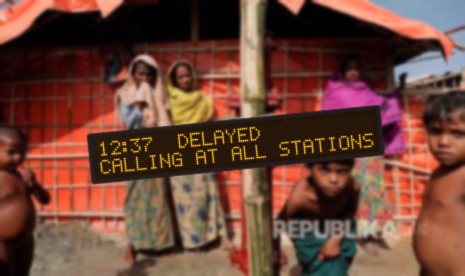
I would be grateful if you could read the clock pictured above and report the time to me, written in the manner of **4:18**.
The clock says **12:37**
